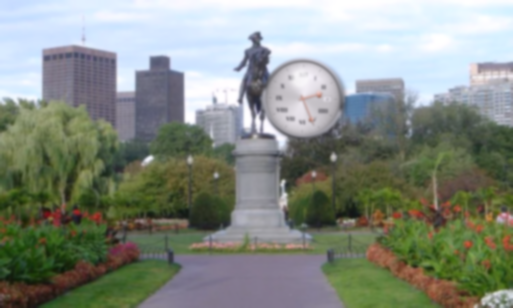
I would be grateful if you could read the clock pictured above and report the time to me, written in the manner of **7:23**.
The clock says **2:26**
